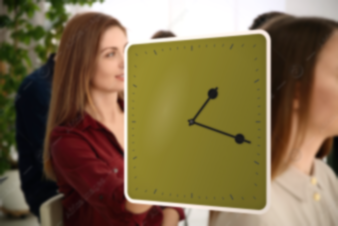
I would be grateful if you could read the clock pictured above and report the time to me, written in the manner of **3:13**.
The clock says **1:18**
